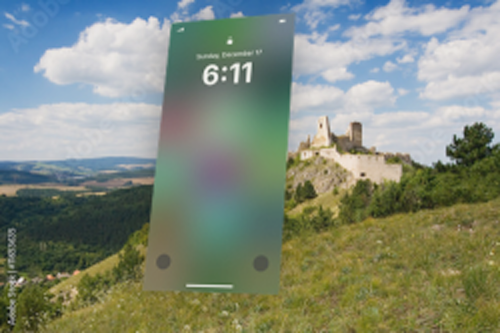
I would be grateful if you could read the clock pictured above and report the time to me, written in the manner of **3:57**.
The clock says **6:11**
